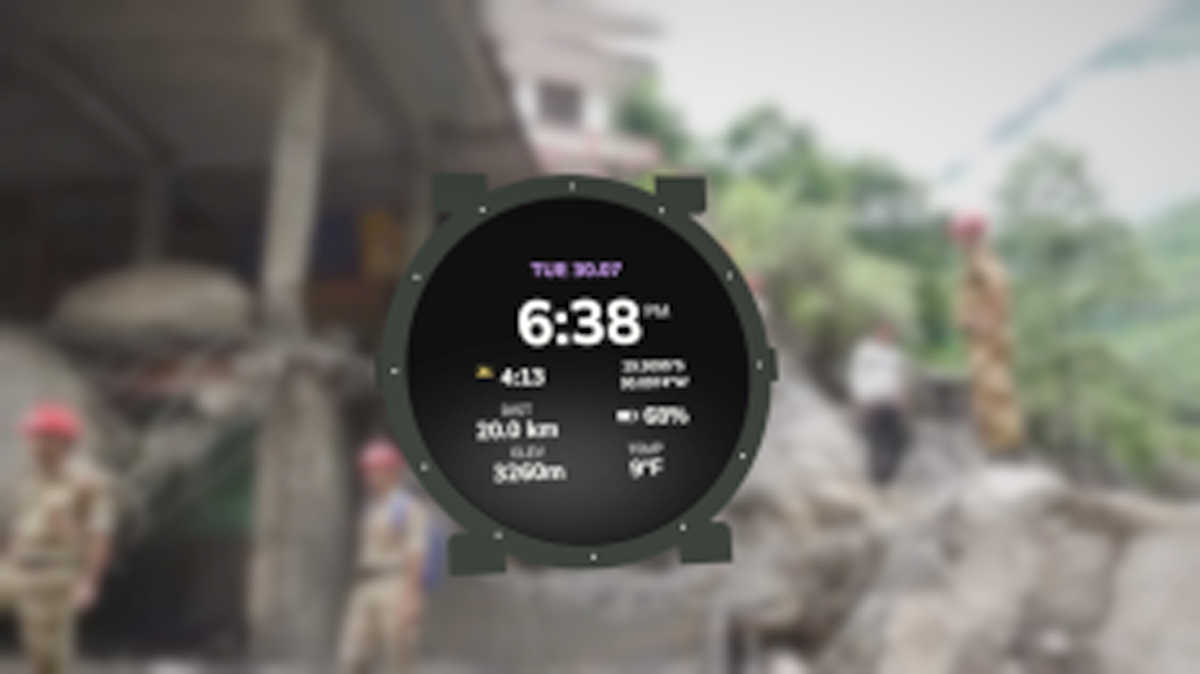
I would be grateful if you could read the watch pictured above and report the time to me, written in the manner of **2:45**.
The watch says **6:38**
